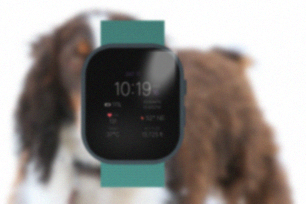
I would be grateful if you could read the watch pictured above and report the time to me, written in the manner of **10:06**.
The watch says **10:19**
